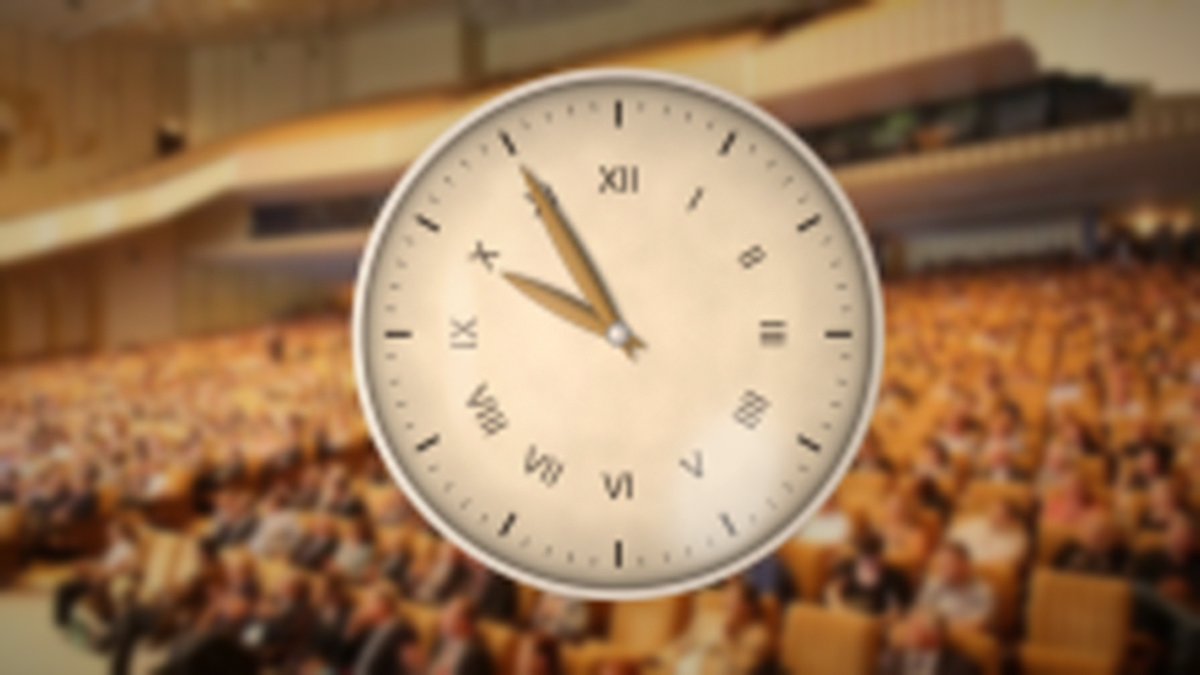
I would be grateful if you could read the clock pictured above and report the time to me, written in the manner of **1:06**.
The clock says **9:55**
